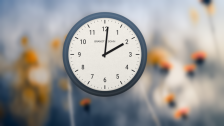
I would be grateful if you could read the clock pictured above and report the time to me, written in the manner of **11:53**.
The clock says **2:01**
